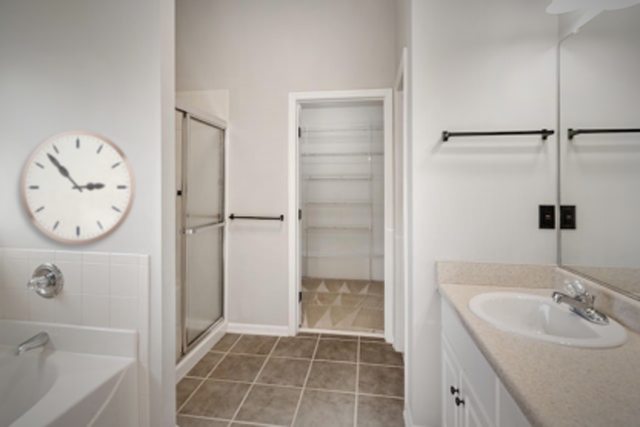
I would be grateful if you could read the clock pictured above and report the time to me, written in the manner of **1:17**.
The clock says **2:53**
